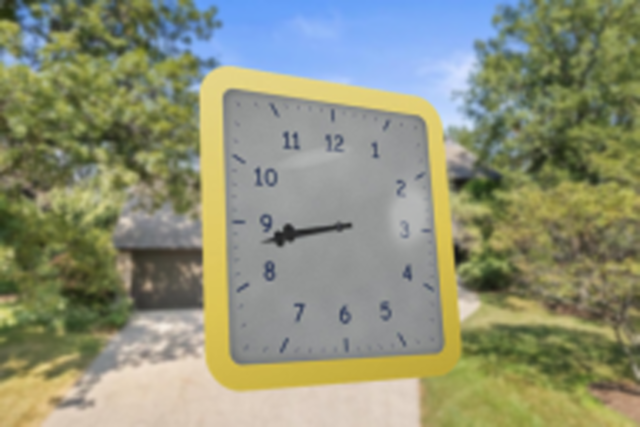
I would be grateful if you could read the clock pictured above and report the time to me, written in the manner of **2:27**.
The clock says **8:43**
